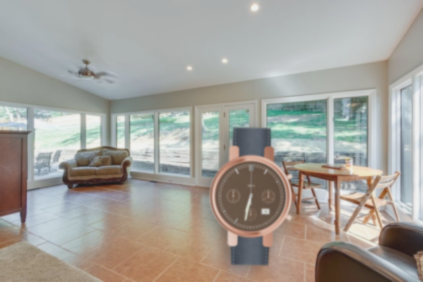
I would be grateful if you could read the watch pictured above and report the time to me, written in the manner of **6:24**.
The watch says **6:32**
